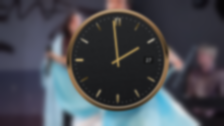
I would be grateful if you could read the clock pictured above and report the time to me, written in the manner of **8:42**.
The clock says **1:59**
